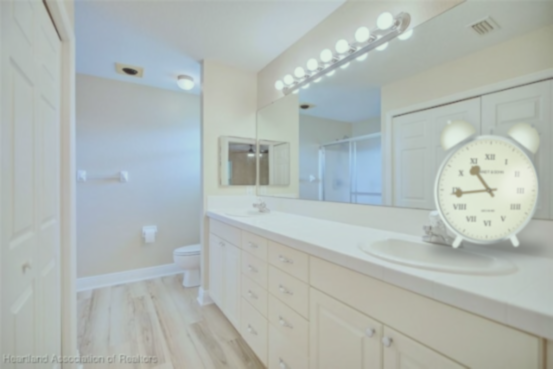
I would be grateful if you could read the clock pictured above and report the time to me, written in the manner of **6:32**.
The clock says **10:44**
